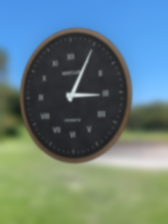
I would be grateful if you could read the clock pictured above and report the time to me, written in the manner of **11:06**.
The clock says **3:05**
